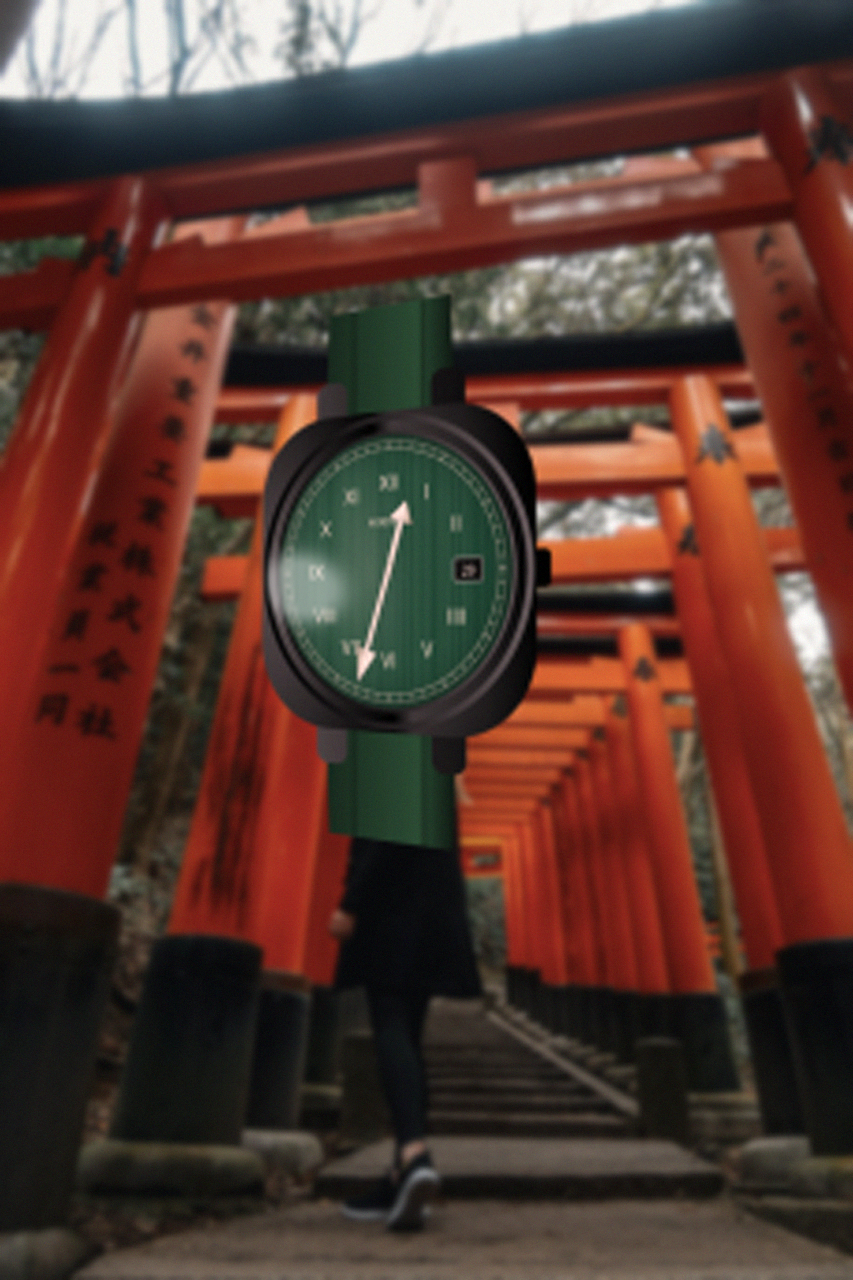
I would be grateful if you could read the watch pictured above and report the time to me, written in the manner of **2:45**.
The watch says **12:33**
